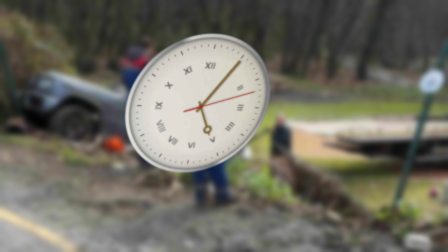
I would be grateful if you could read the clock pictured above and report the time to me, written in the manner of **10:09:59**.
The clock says **5:05:12**
